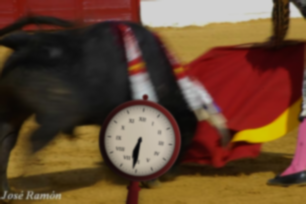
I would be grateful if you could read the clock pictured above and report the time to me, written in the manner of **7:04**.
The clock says **6:31**
